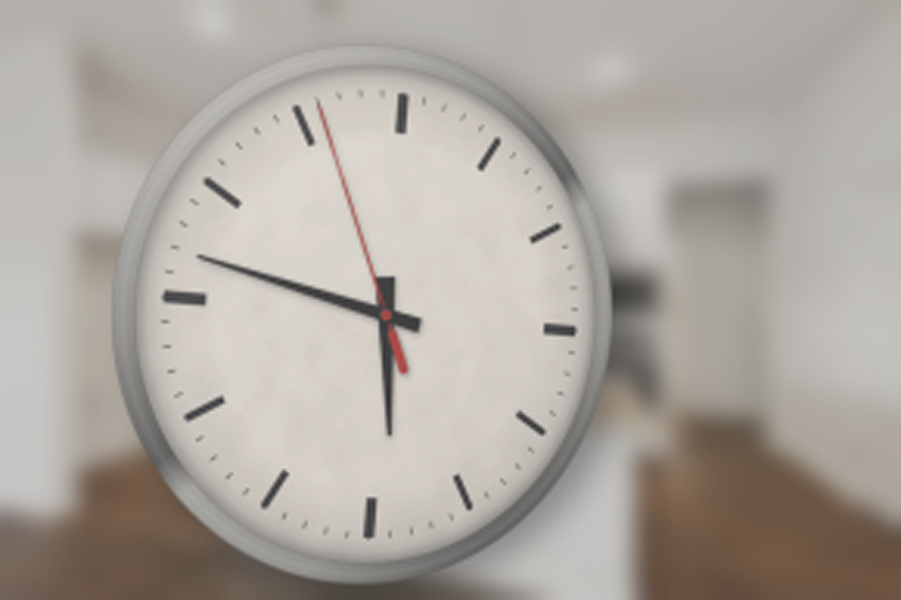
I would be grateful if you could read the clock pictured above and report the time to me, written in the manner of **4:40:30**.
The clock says **5:46:56**
